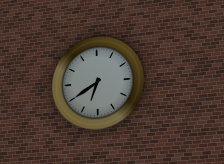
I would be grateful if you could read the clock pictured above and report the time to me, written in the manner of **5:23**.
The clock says **6:40**
